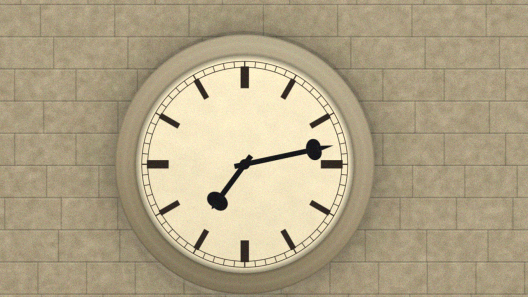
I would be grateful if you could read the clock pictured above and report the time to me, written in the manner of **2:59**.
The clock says **7:13**
